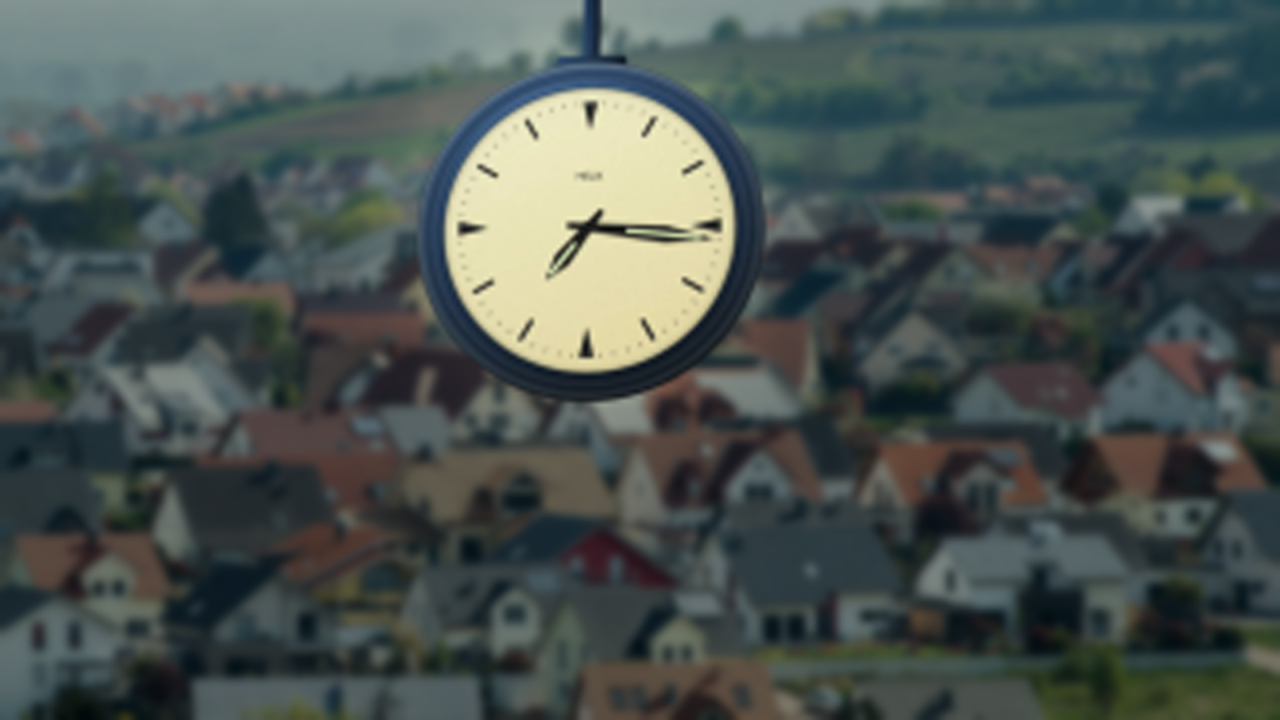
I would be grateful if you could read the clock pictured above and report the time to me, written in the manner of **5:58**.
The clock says **7:16**
